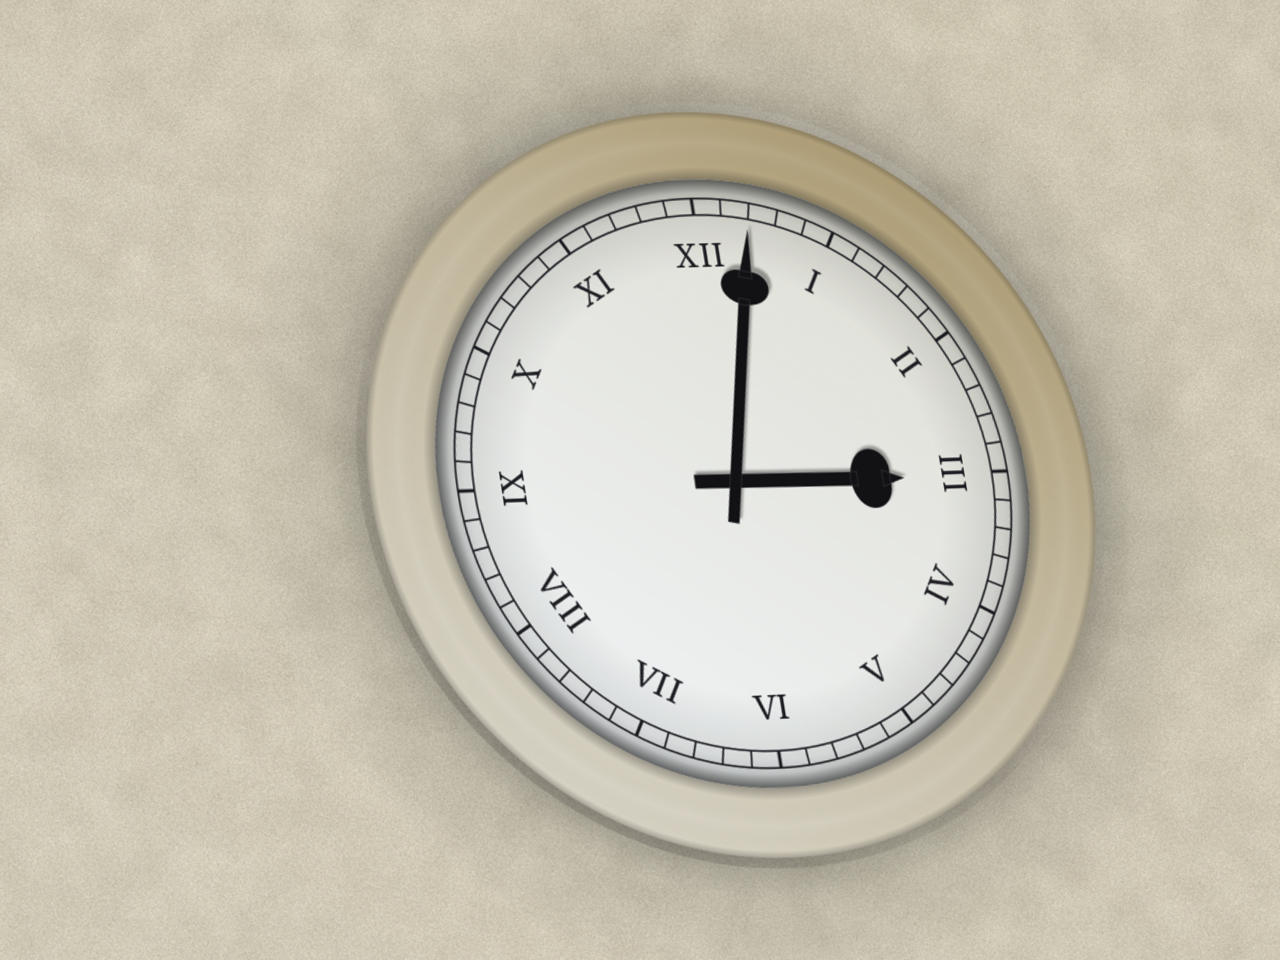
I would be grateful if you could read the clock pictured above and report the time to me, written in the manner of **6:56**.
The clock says **3:02**
